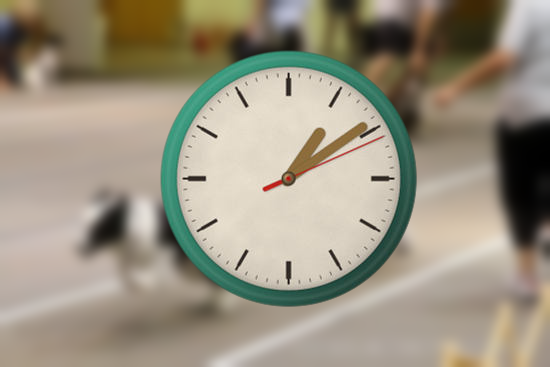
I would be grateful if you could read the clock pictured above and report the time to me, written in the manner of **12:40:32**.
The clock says **1:09:11**
